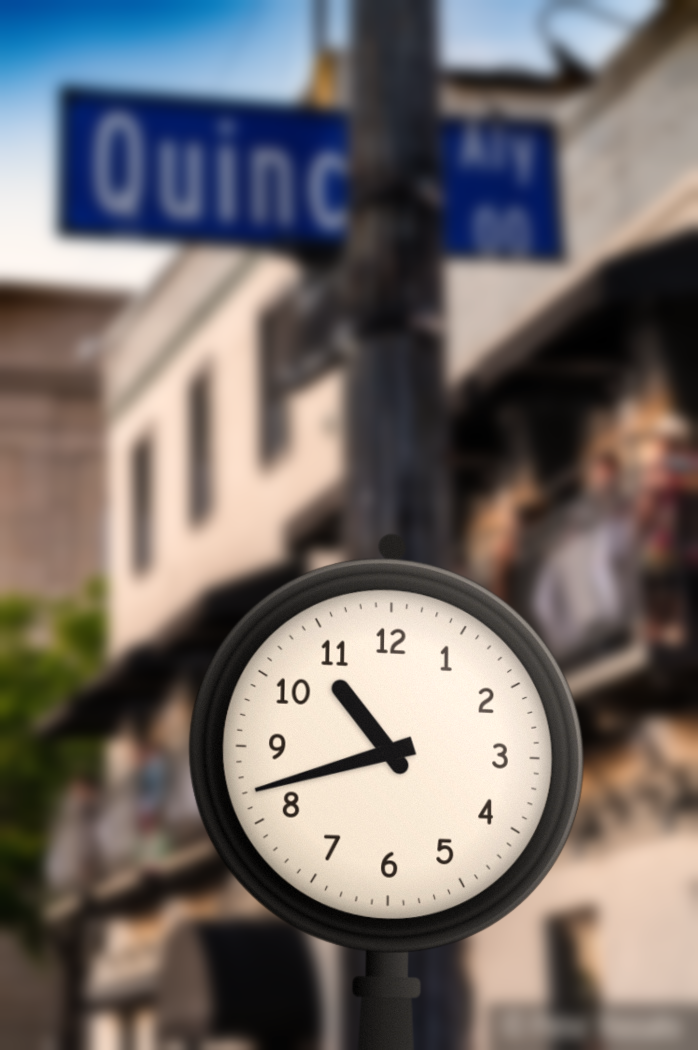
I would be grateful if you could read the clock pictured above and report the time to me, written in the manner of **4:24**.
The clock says **10:42**
